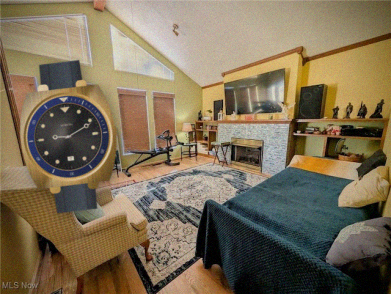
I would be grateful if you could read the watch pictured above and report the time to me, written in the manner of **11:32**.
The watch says **9:11**
